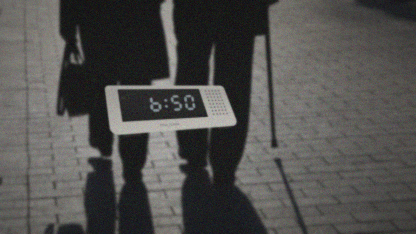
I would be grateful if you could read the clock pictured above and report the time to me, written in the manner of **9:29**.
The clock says **6:50**
